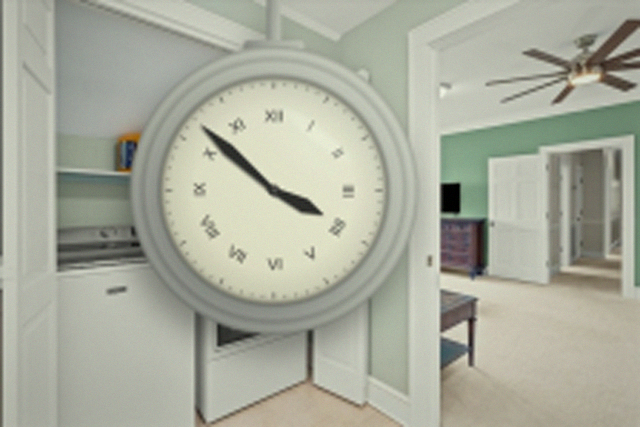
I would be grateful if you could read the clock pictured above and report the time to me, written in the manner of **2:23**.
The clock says **3:52**
